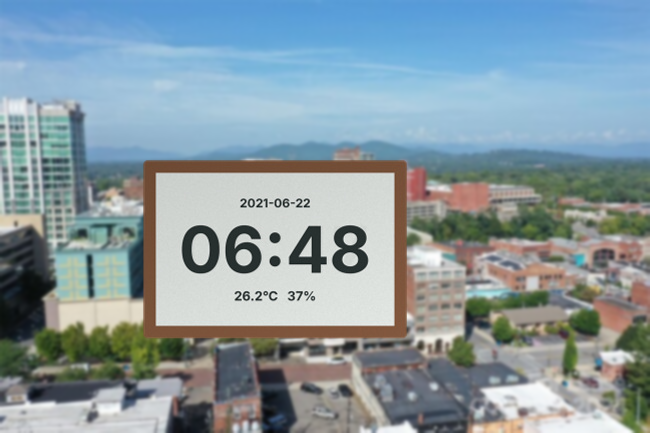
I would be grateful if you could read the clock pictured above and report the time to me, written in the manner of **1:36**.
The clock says **6:48**
